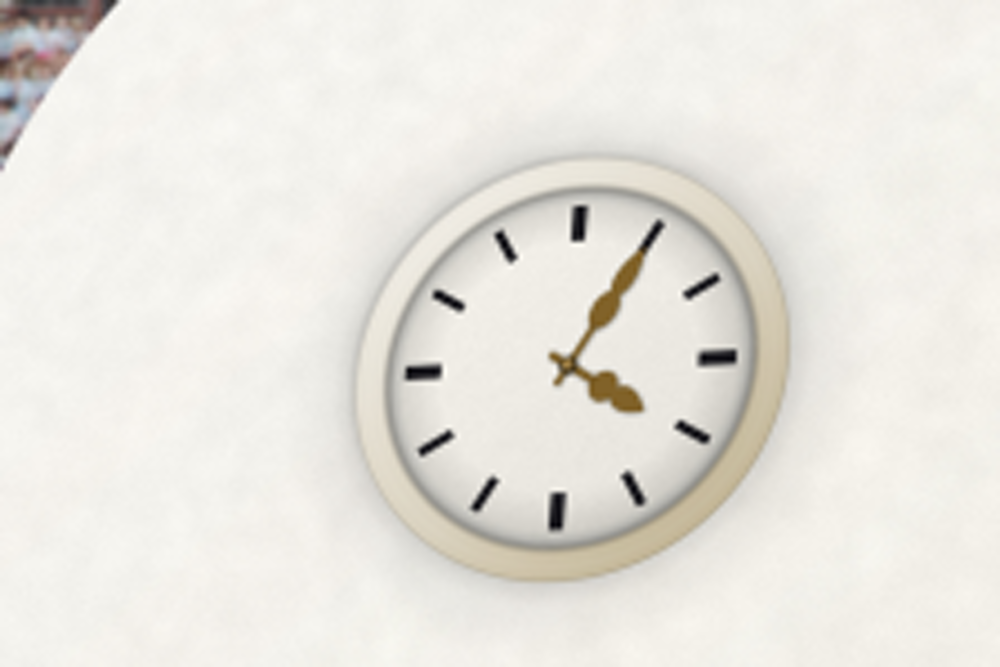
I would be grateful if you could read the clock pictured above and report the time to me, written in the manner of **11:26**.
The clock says **4:05**
